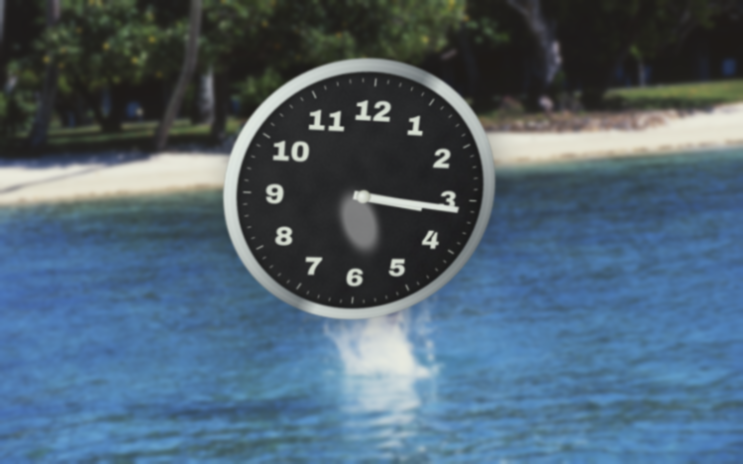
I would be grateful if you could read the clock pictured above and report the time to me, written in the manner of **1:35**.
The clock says **3:16**
